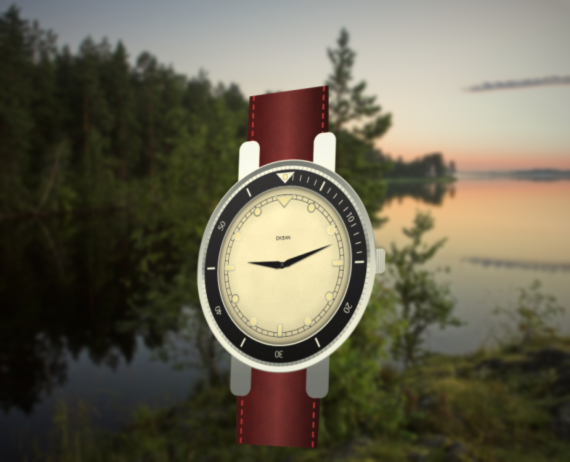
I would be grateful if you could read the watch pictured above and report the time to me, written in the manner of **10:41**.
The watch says **9:12**
